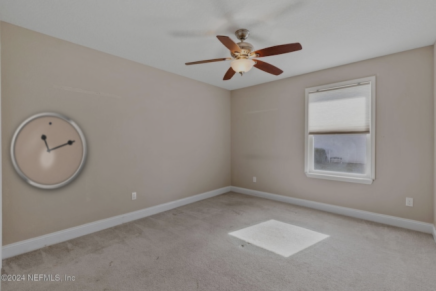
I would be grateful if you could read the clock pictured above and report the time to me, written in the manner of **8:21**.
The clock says **11:11**
